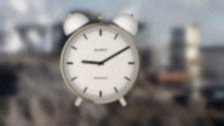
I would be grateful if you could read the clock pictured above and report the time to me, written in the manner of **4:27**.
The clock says **9:10**
